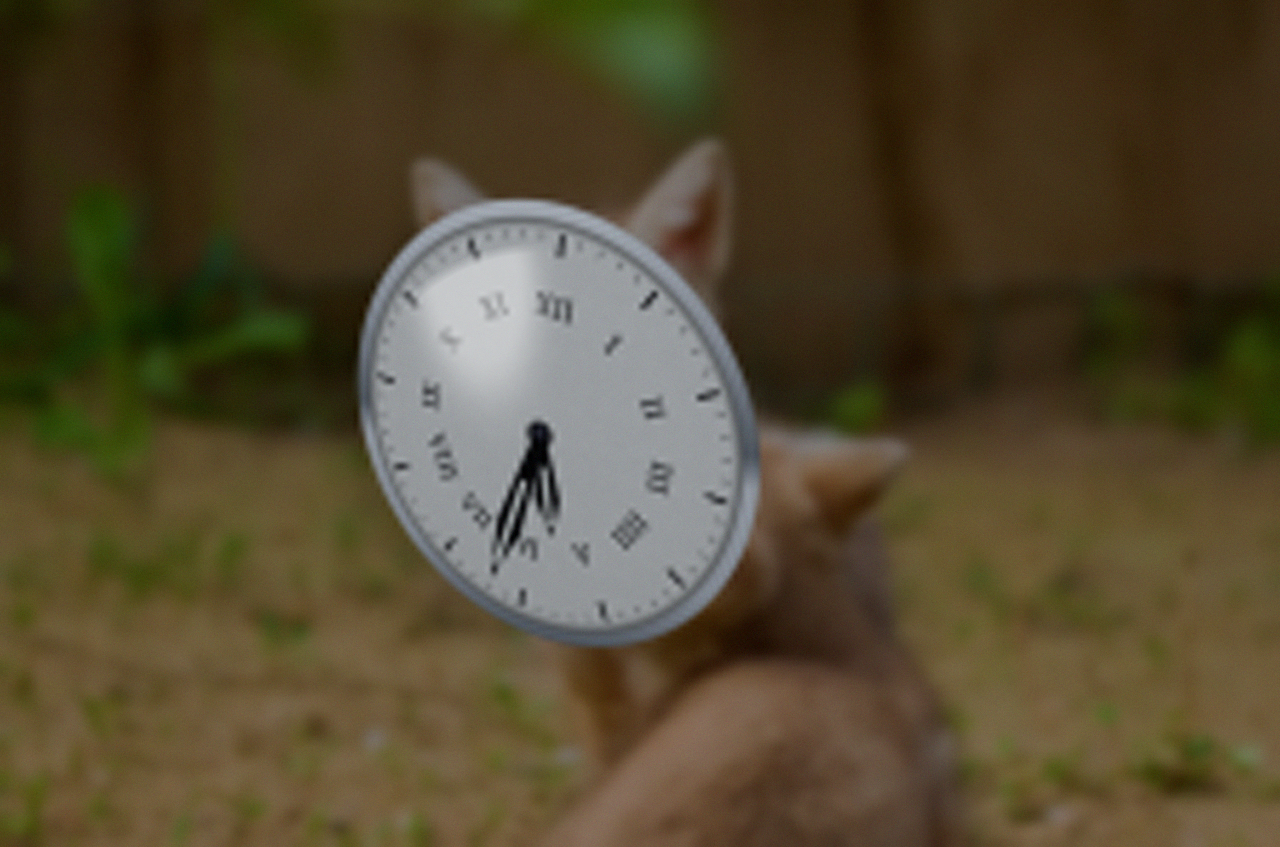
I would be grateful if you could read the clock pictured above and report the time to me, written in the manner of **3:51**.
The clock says **5:32**
